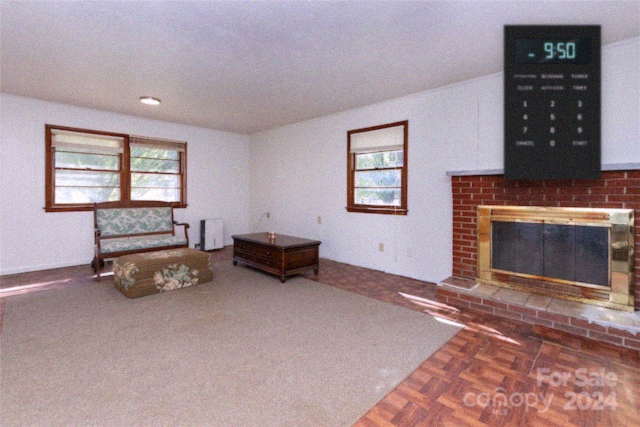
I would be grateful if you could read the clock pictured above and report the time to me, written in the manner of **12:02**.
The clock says **9:50**
